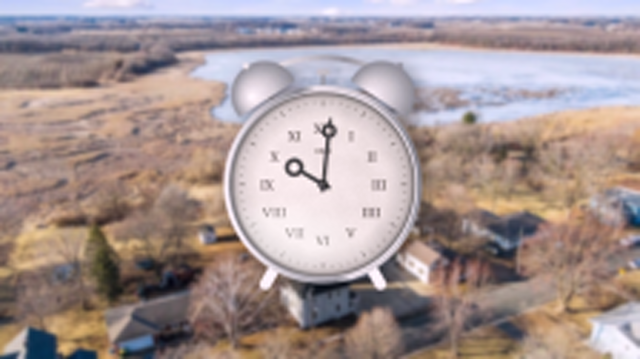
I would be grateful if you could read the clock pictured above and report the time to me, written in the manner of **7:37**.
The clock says **10:01**
